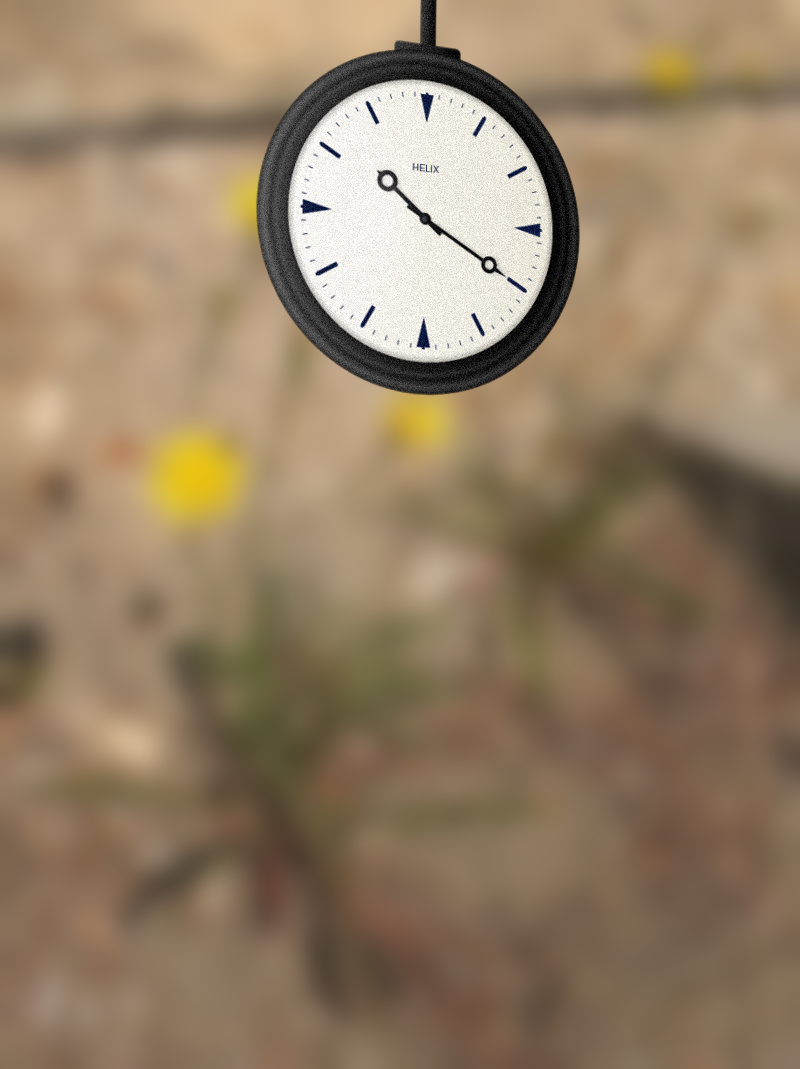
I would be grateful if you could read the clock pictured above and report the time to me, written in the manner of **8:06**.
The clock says **10:20**
